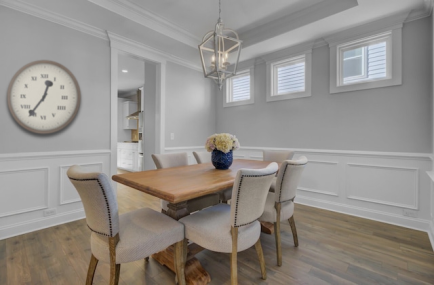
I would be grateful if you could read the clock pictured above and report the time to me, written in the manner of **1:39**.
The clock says **12:36**
